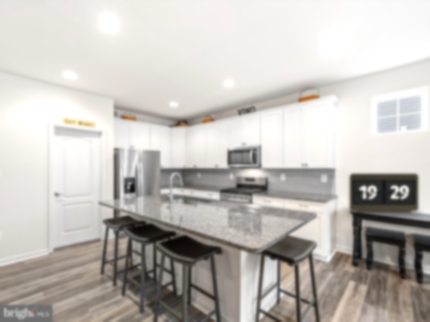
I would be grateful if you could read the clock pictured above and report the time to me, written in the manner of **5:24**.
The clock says **19:29**
